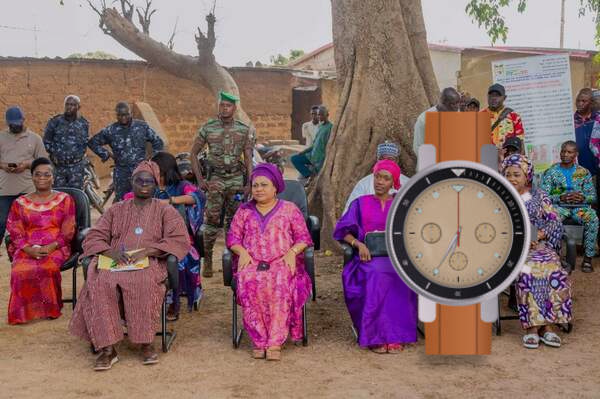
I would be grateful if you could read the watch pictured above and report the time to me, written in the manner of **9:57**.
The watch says **6:35**
